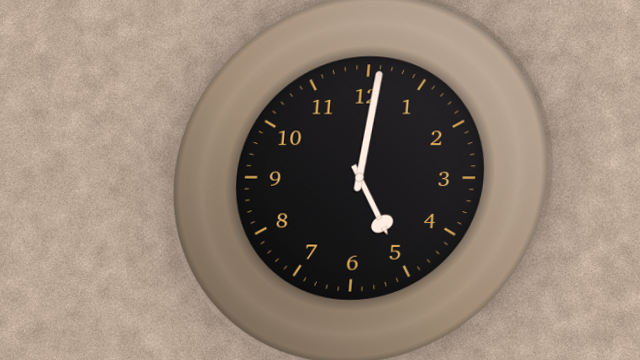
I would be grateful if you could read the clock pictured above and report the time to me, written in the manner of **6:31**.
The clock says **5:01**
